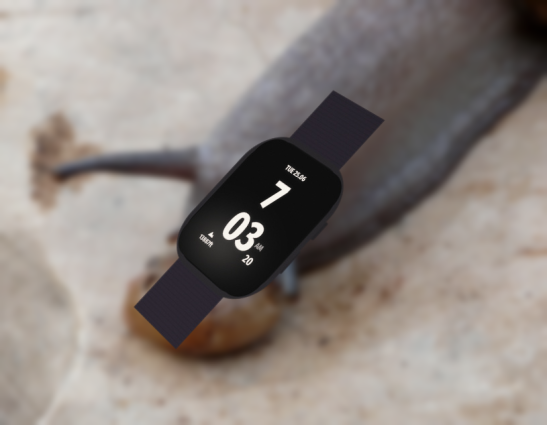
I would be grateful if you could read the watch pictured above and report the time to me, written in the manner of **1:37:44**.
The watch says **7:03:20**
